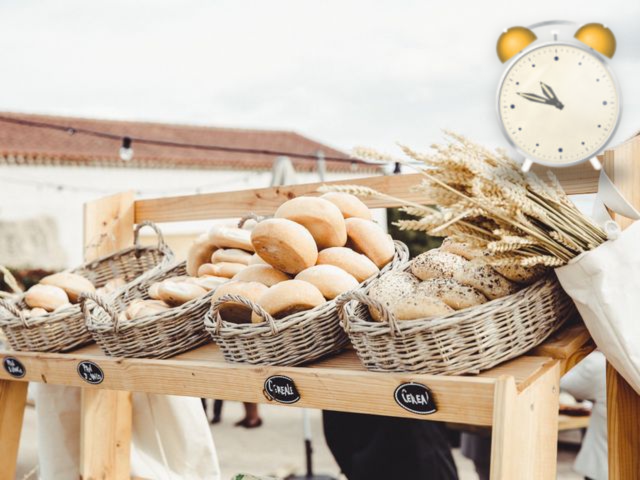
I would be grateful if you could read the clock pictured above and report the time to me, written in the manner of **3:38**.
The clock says **10:48**
